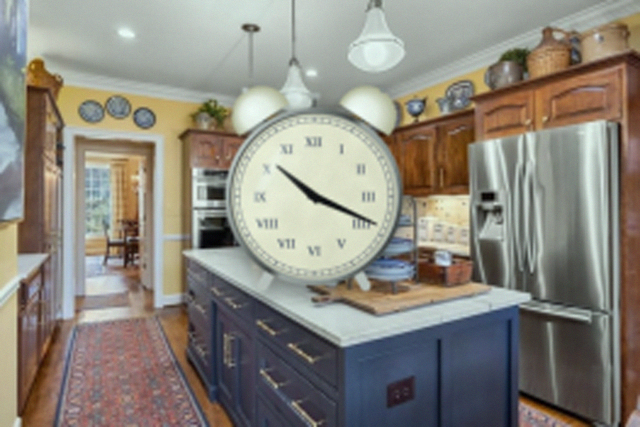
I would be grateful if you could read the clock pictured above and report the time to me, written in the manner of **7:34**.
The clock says **10:19**
